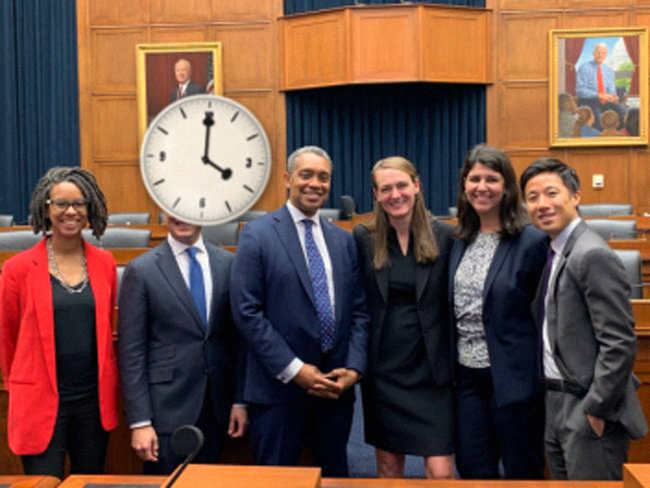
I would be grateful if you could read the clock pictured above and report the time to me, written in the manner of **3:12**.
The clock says **4:00**
